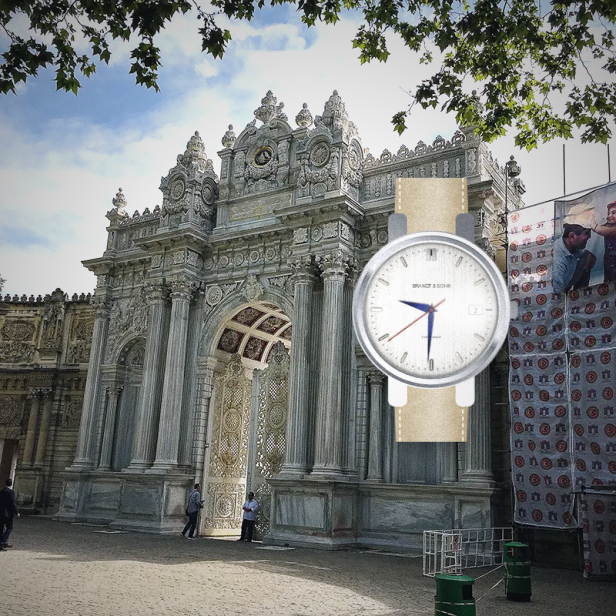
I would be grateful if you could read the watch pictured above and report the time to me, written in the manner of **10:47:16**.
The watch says **9:30:39**
